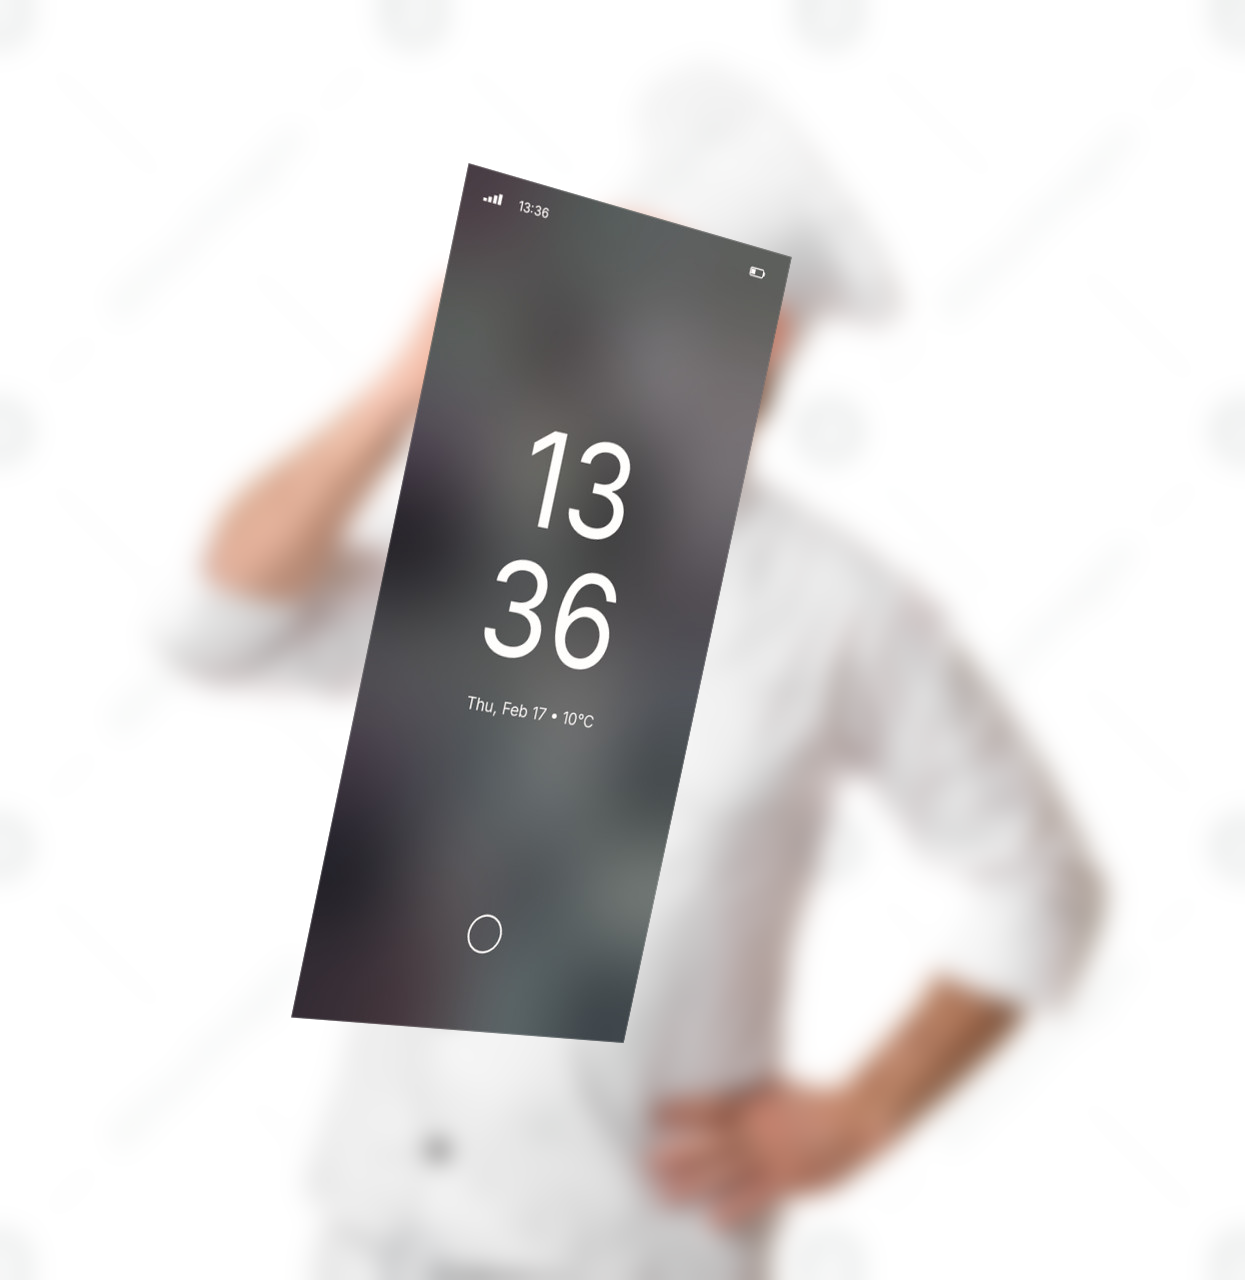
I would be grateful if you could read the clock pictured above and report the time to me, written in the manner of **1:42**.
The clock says **13:36**
